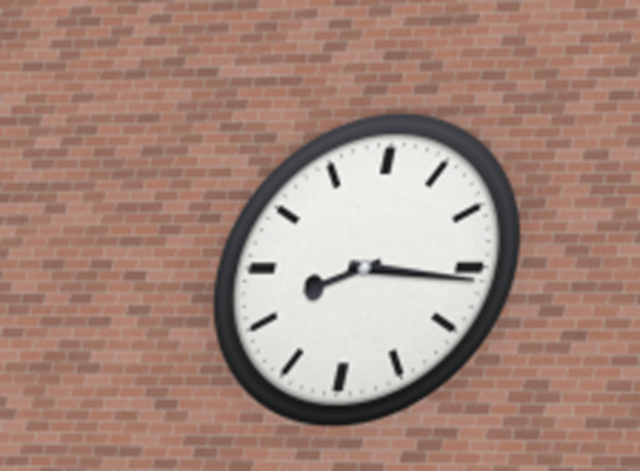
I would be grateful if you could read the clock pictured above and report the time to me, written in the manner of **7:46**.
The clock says **8:16**
